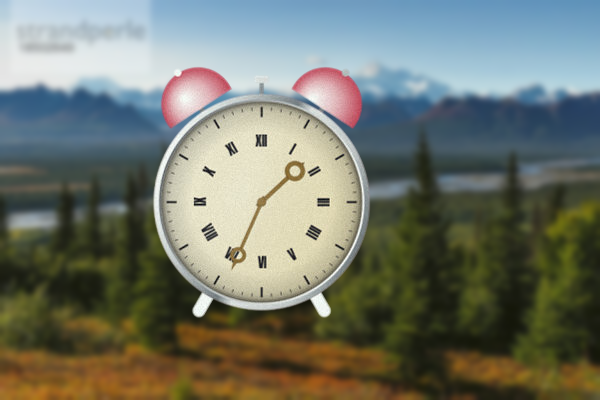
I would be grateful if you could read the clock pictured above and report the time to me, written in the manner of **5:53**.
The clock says **1:34**
